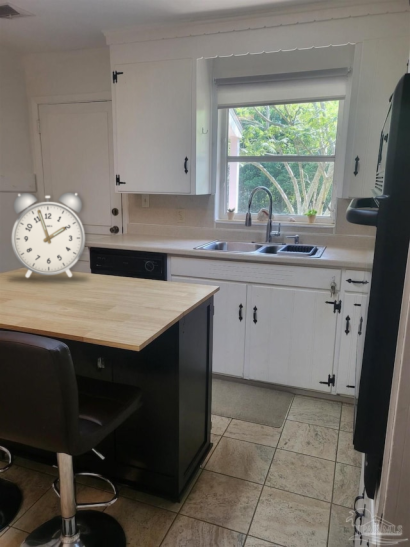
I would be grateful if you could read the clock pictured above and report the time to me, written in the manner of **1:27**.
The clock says **1:57**
